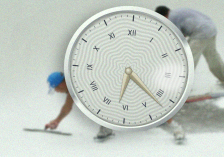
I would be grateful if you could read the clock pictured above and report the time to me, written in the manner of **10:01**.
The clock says **6:22**
